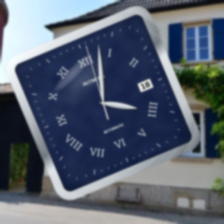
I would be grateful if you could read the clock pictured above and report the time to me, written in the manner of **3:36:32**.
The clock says **4:03:01**
